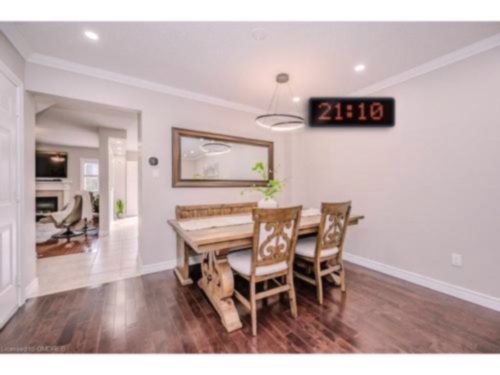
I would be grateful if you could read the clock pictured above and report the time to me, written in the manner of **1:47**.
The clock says **21:10**
